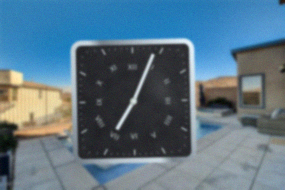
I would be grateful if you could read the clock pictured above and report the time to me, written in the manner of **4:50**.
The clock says **7:04**
